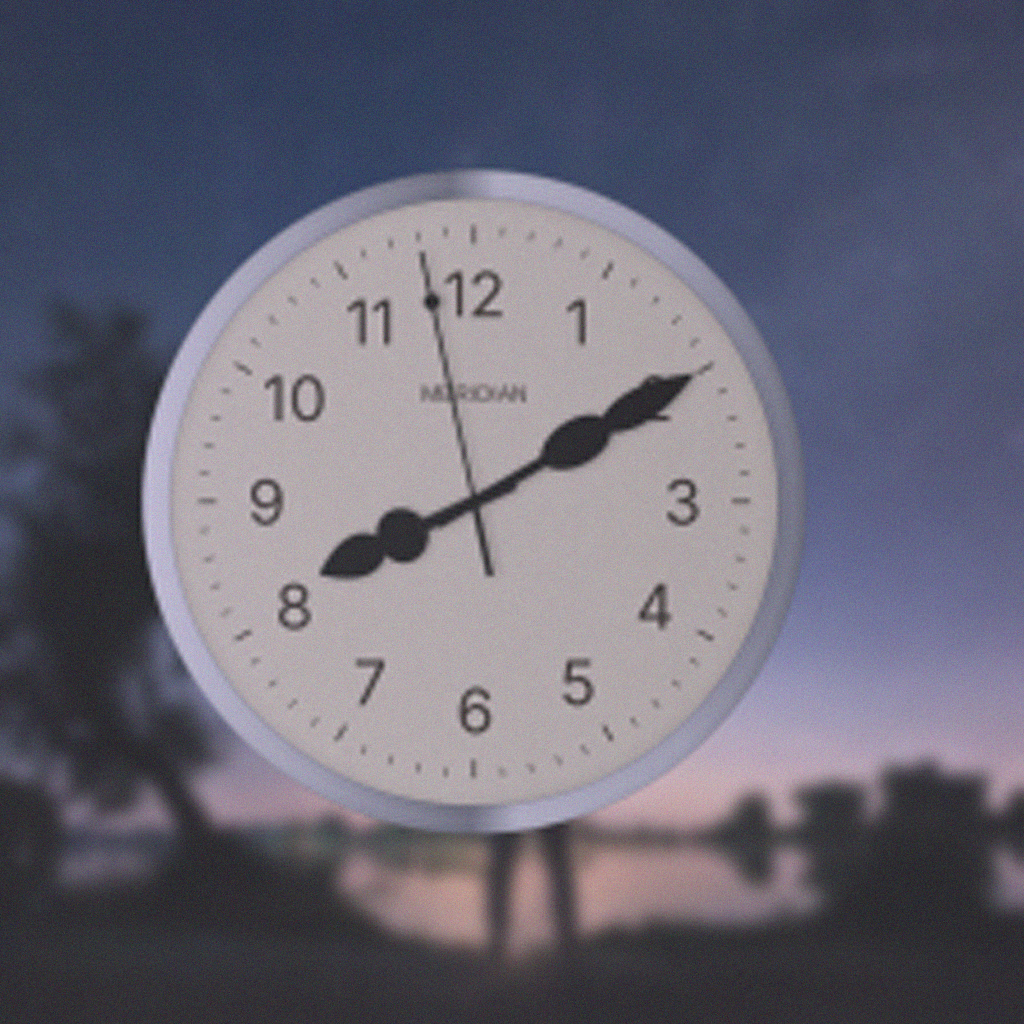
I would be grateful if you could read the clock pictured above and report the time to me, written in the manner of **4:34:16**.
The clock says **8:09:58**
